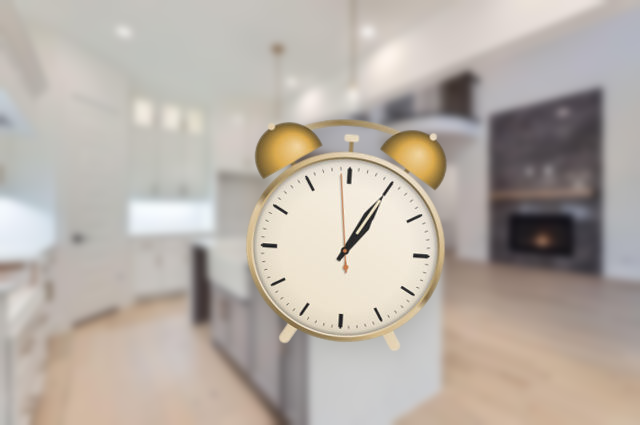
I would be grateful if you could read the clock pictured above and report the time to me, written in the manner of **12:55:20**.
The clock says **1:04:59**
